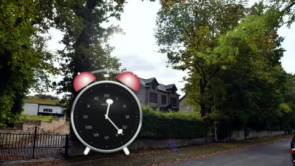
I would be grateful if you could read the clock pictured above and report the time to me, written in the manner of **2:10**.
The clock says **12:23**
